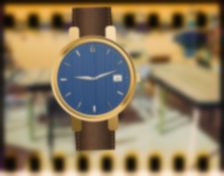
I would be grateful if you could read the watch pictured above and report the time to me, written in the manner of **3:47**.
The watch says **9:12**
